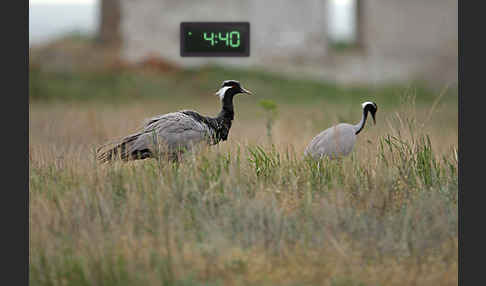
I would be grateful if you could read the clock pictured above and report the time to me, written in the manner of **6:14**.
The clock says **4:40**
